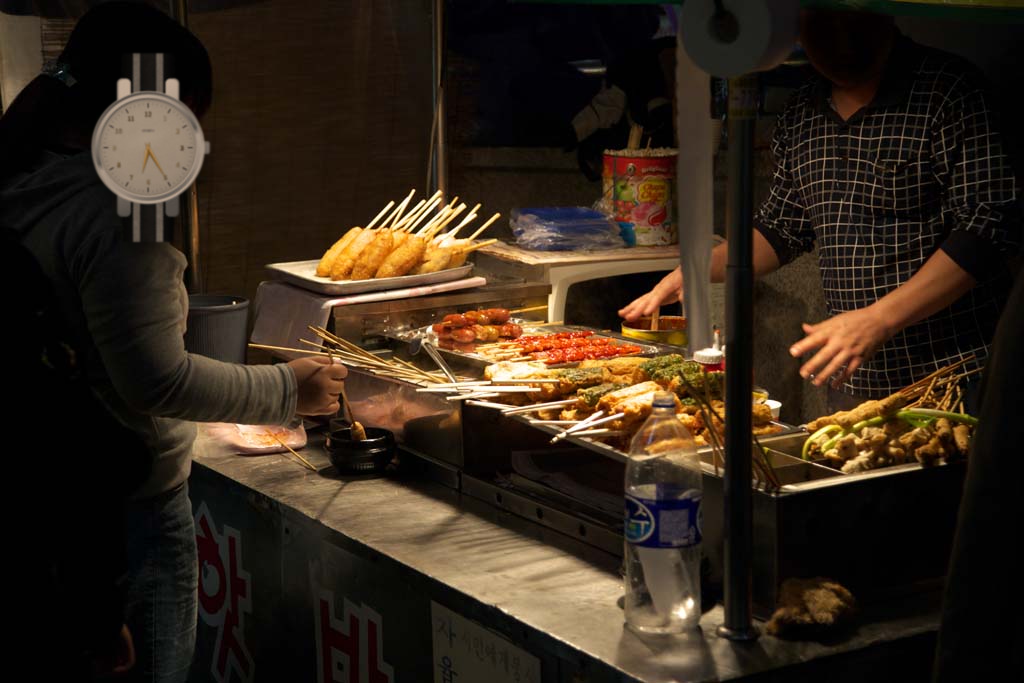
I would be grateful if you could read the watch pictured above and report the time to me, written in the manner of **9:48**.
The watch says **6:25**
